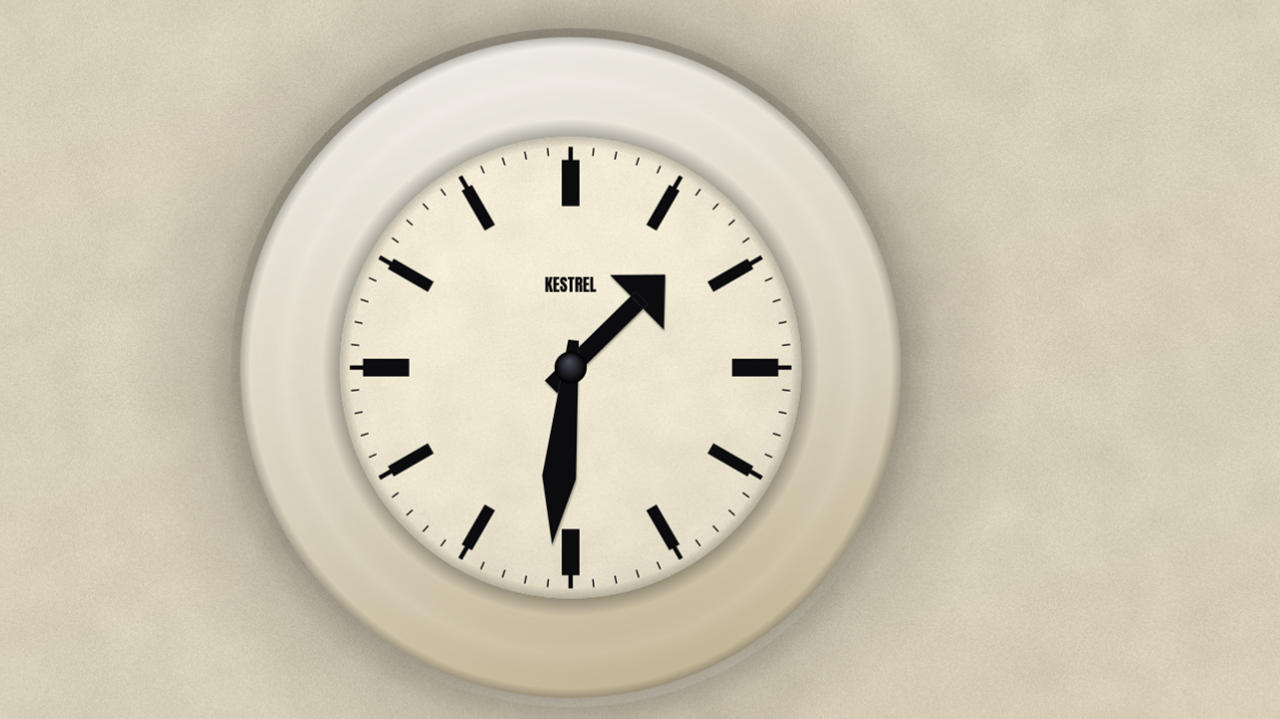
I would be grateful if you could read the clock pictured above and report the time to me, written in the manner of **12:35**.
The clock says **1:31**
